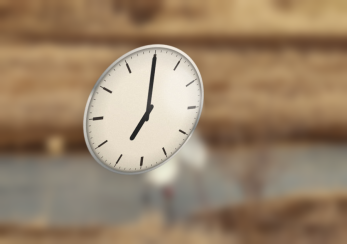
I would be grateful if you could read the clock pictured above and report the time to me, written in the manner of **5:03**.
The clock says **7:00**
